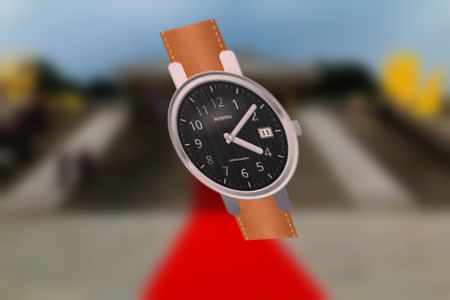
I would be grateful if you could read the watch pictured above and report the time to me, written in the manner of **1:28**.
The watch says **4:09**
